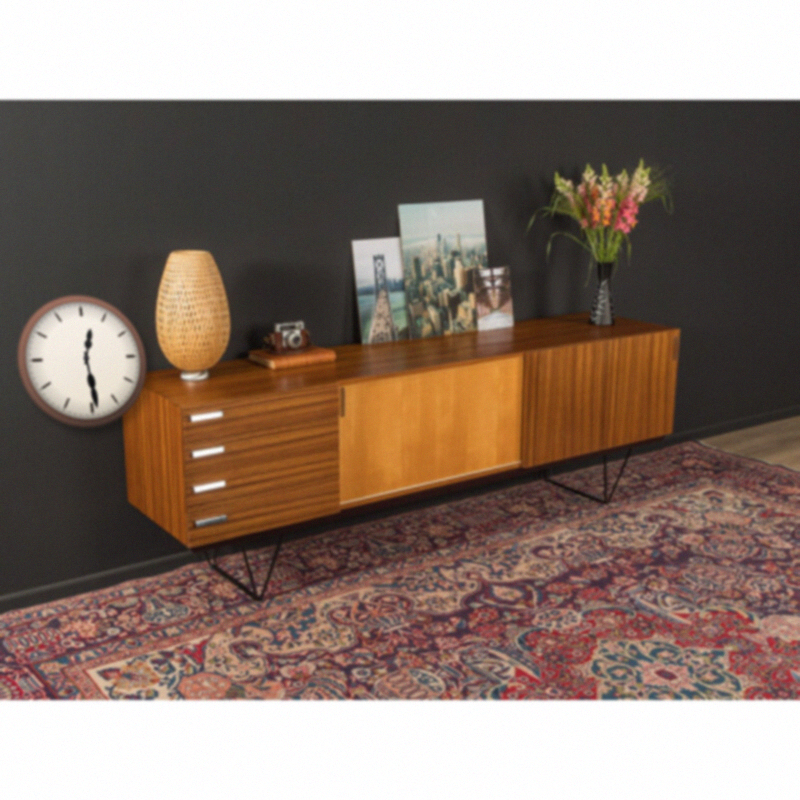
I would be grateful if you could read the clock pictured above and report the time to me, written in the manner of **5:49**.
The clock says **12:29**
